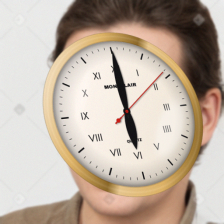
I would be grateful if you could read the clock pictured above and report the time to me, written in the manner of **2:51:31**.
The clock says **6:00:09**
